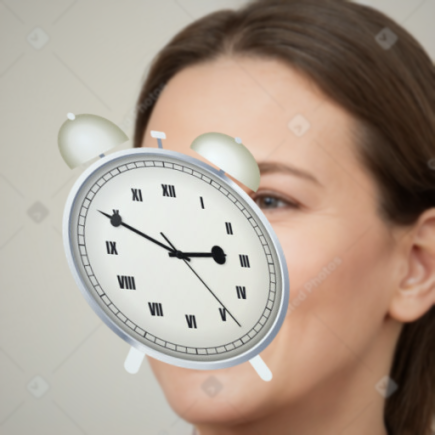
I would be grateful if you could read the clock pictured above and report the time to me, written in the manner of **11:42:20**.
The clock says **2:49:24**
